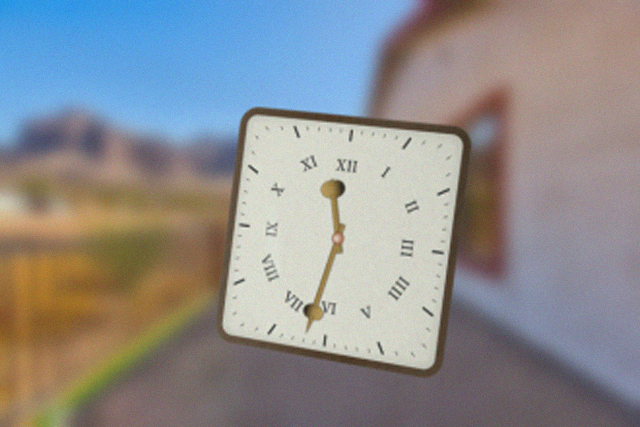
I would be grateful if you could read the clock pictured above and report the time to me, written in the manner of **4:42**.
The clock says **11:32**
